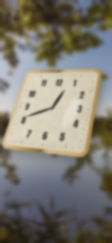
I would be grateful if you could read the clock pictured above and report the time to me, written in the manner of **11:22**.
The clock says **12:41**
